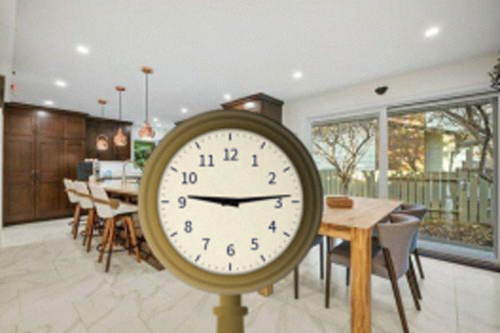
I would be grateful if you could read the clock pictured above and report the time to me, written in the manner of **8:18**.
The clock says **9:14**
